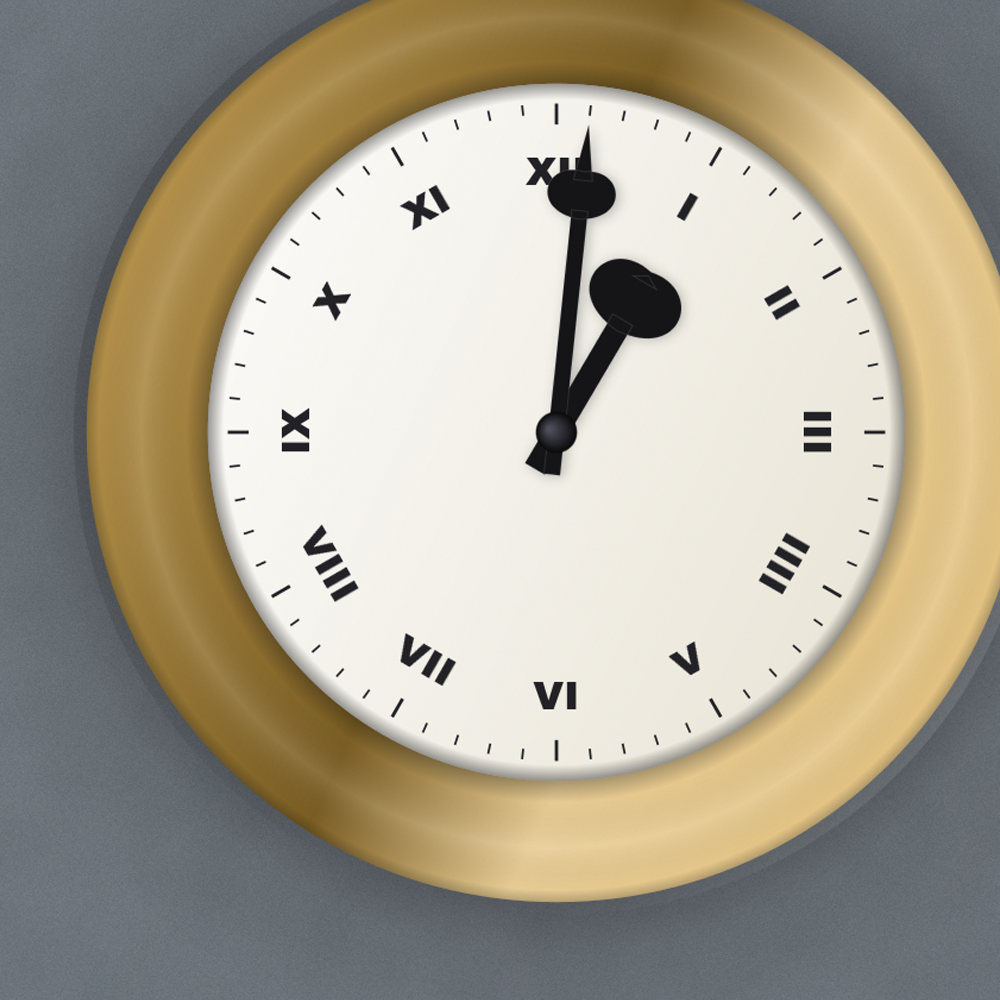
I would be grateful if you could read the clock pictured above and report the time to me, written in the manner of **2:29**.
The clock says **1:01**
